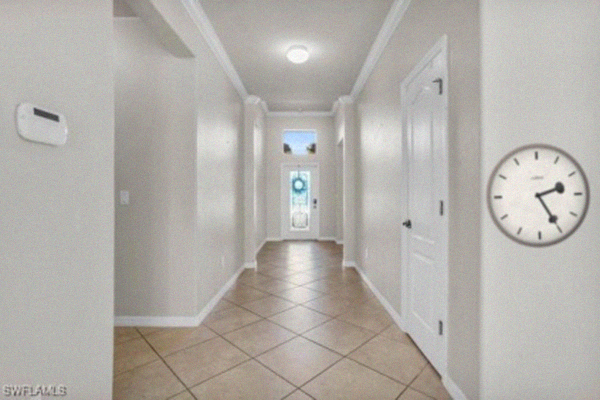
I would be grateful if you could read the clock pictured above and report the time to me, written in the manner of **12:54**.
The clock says **2:25**
